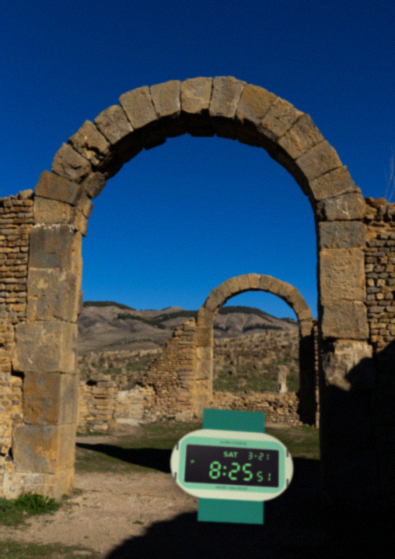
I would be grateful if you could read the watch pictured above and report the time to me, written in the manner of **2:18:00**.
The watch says **8:25:51**
